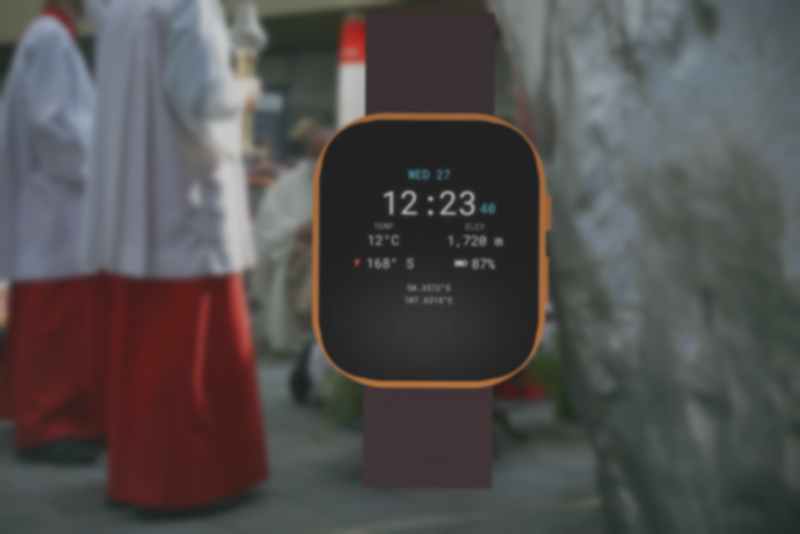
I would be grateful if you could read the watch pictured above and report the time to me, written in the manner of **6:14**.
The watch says **12:23**
